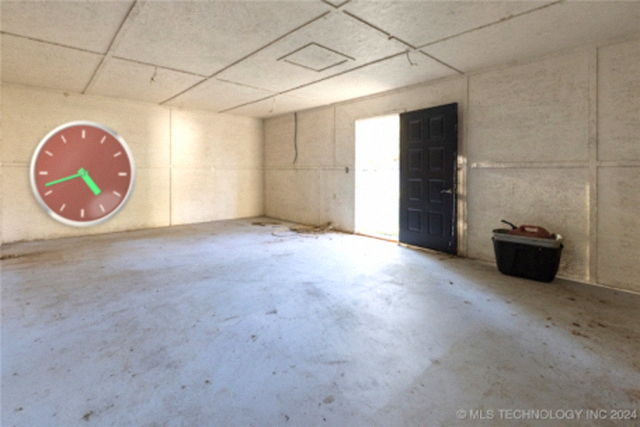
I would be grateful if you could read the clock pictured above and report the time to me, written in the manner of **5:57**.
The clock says **4:42**
